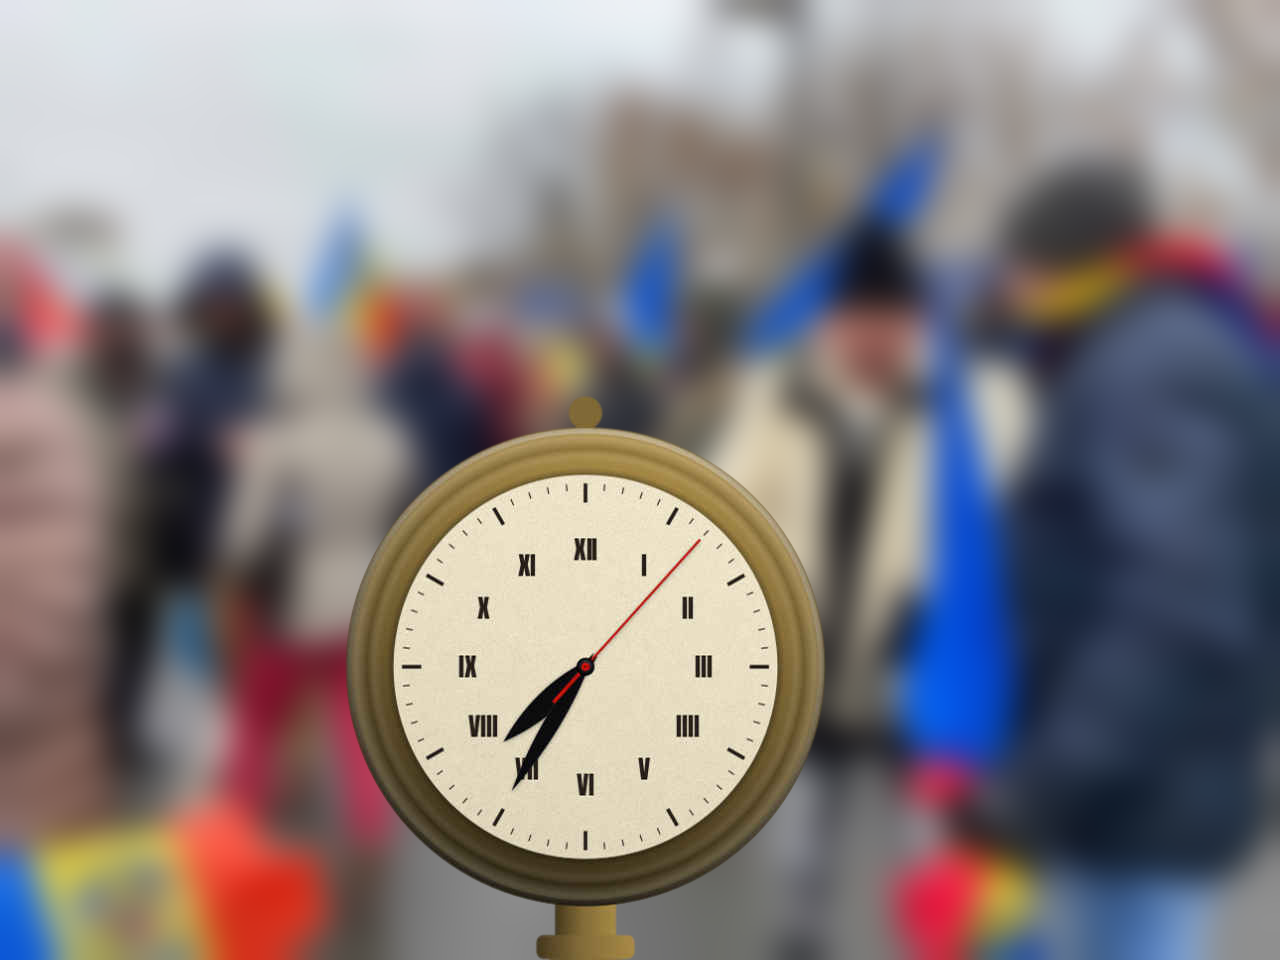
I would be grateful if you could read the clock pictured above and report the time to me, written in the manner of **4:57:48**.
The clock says **7:35:07**
